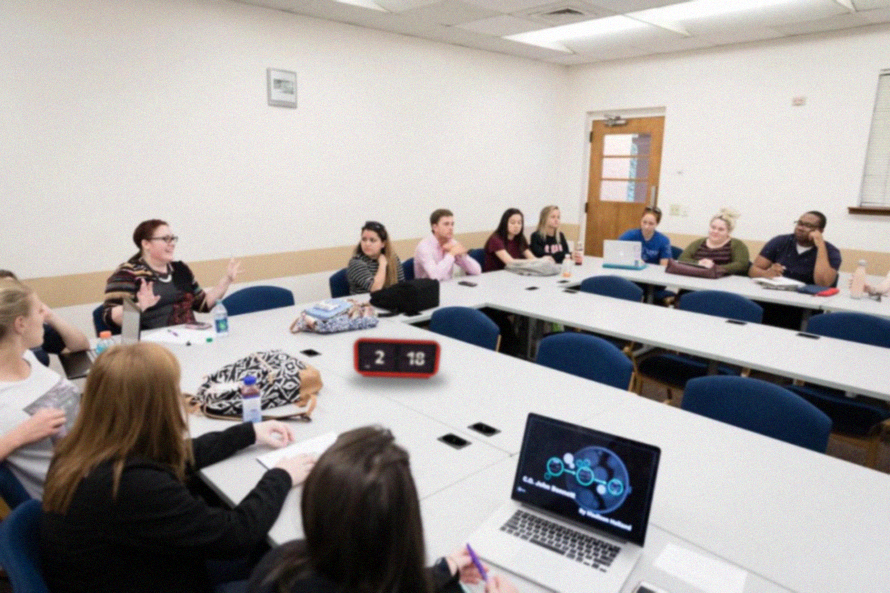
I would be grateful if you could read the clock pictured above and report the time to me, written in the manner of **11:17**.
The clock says **2:18**
